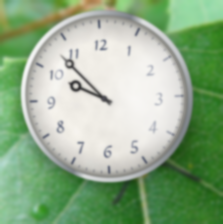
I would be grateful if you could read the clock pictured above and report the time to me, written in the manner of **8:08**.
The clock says **9:53**
